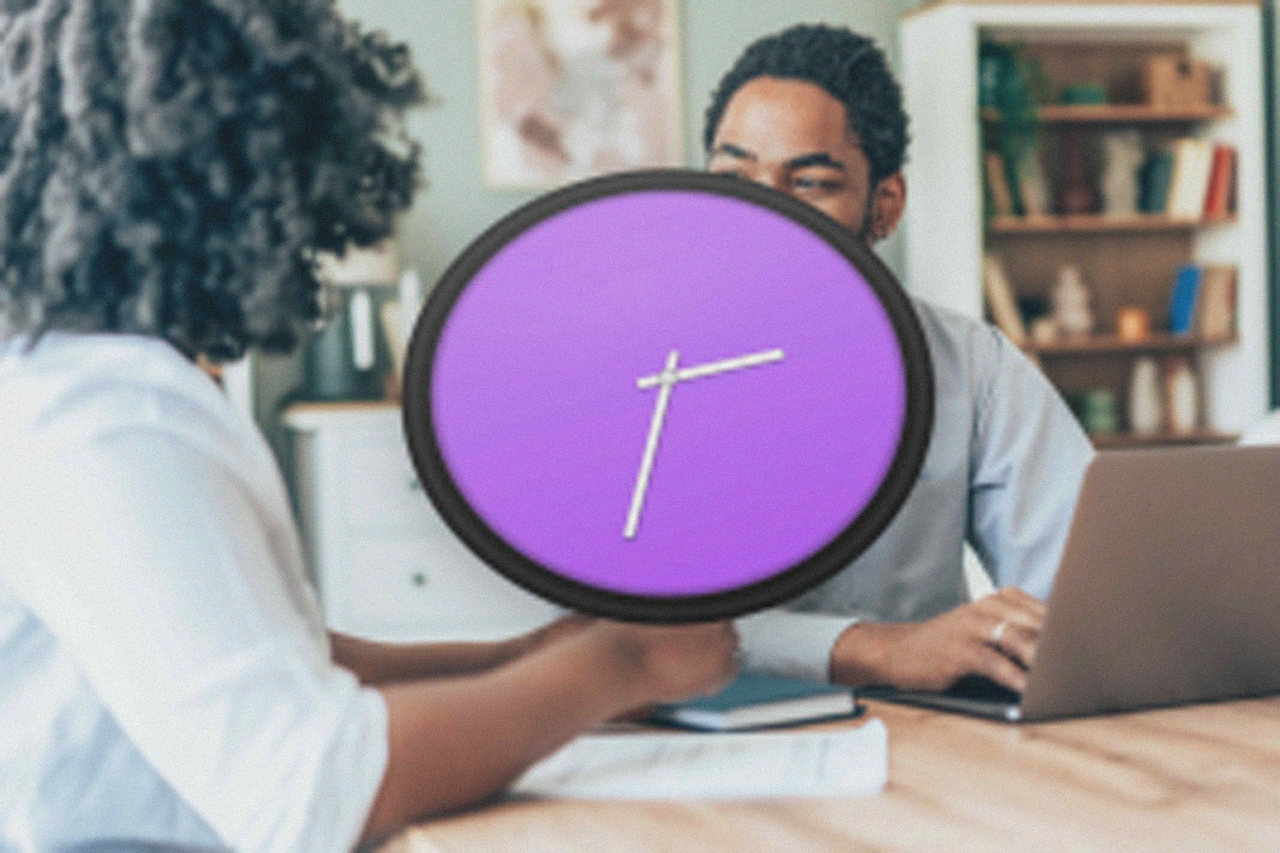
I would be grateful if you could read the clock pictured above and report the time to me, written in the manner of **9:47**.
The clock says **2:32**
